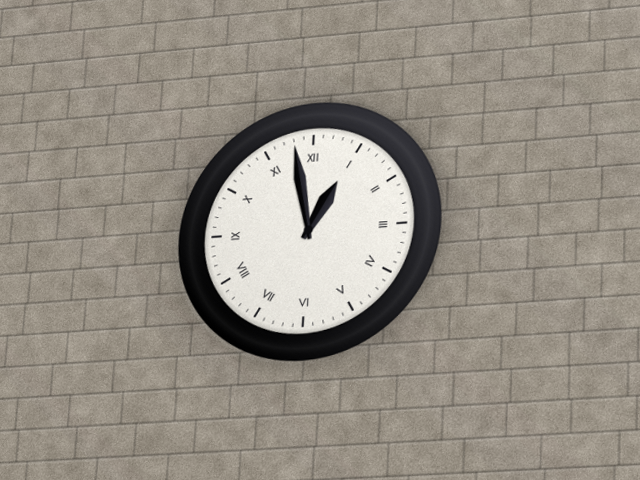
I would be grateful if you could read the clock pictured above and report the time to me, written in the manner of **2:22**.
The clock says **12:58**
